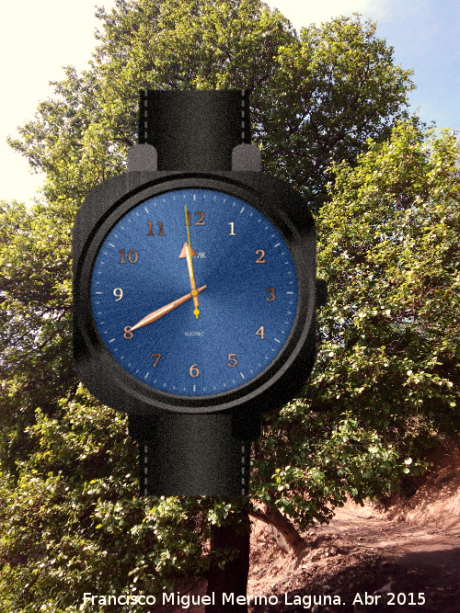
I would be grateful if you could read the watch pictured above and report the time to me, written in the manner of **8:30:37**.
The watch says **11:39:59**
